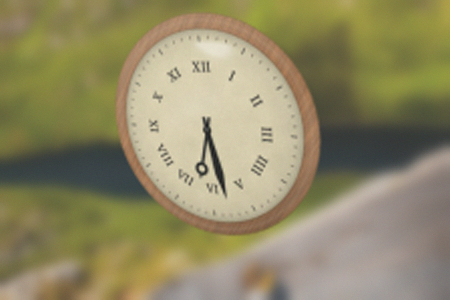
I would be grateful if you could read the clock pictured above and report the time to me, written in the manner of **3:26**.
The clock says **6:28**
